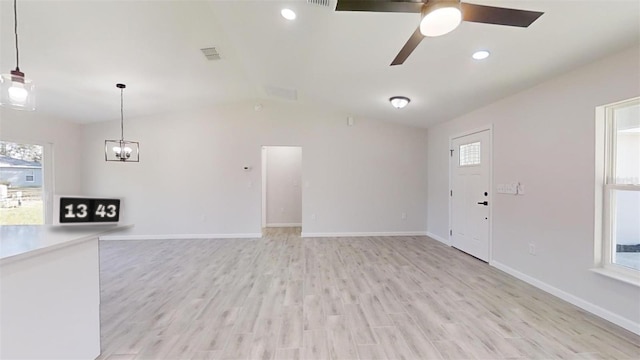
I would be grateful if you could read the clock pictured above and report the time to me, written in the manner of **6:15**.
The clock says **13:43**
